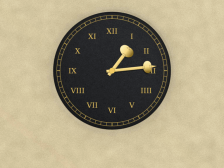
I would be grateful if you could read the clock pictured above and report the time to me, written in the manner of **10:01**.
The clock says **1:14**
